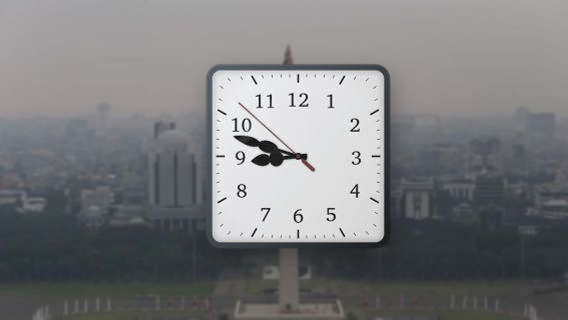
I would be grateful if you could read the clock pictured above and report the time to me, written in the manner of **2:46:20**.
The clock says **8:47:52**
